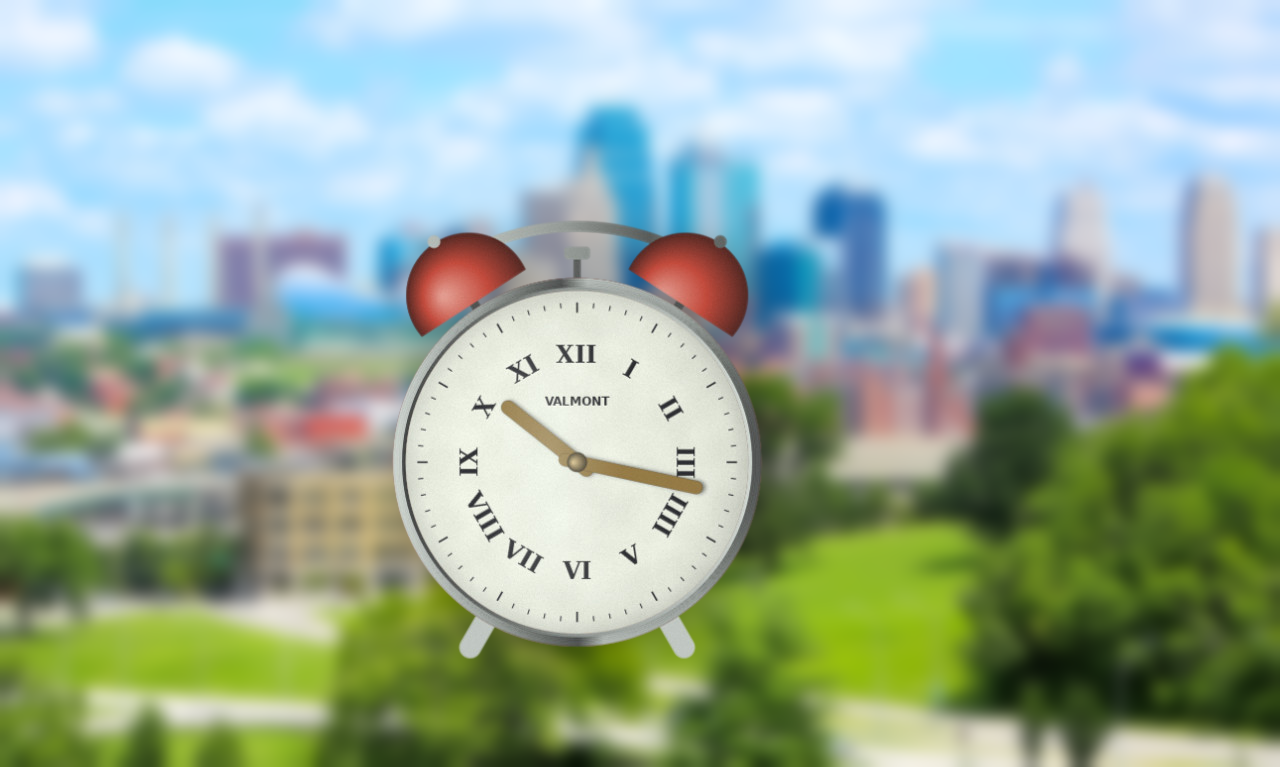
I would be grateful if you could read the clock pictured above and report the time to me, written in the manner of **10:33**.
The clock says **10:17**
